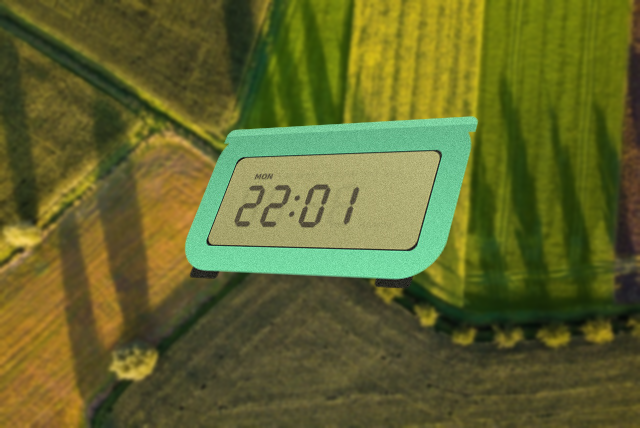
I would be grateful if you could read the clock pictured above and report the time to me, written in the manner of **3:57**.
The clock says **22:01**
